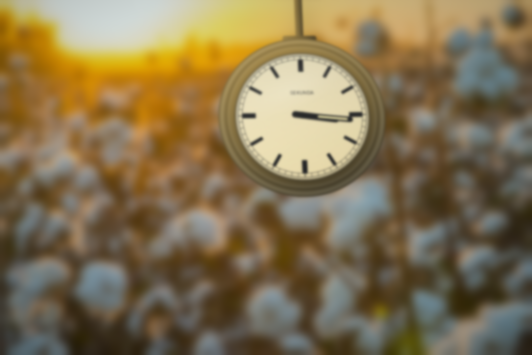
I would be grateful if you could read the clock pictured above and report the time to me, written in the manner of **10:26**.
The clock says **3:16**
